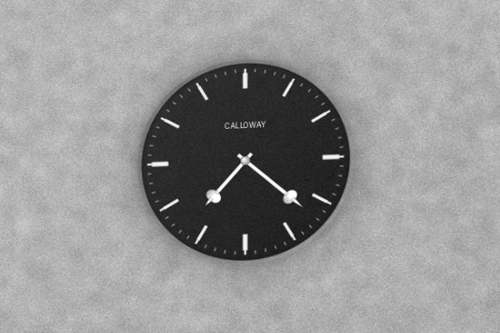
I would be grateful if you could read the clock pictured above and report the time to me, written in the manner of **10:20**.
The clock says **7:22**
